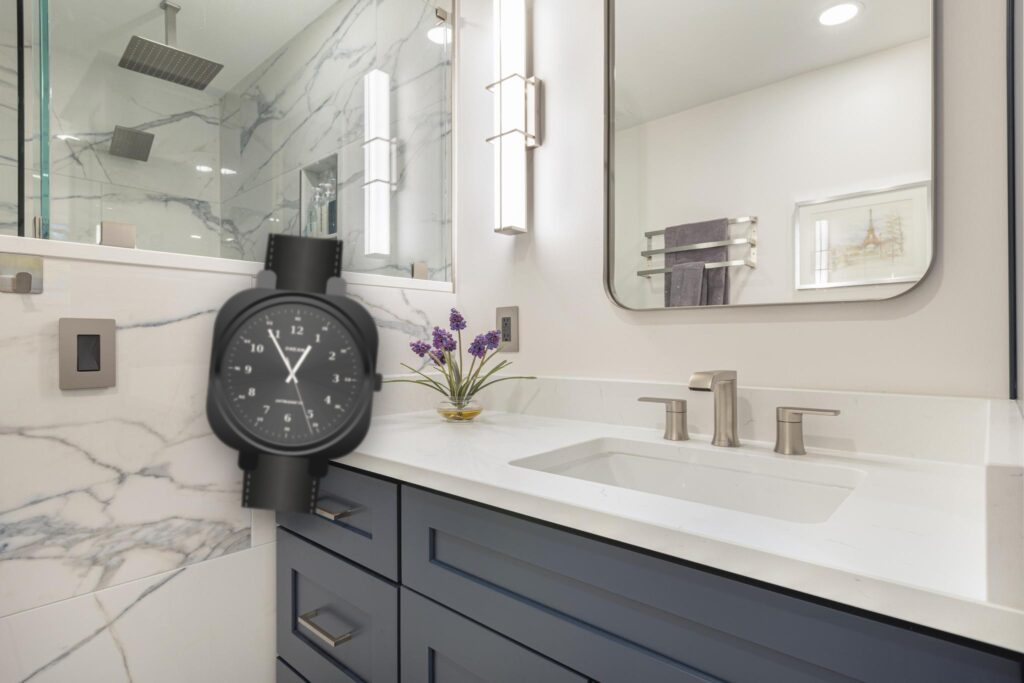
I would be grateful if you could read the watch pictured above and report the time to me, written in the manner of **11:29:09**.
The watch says **12:54:26**
